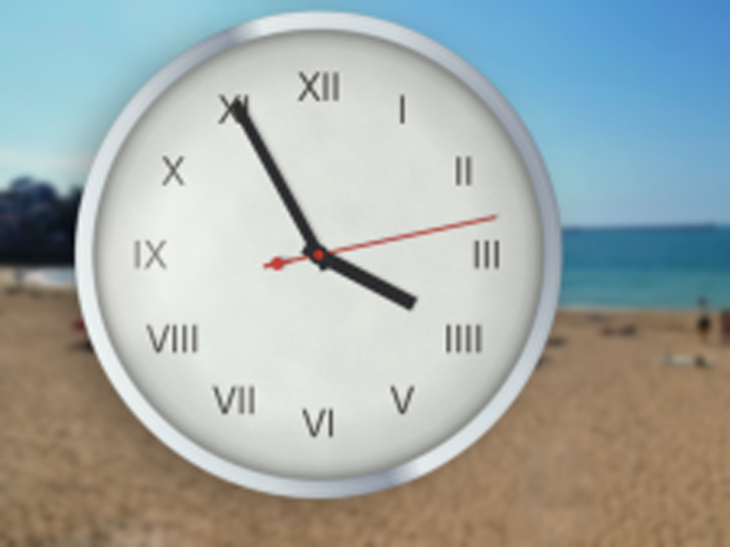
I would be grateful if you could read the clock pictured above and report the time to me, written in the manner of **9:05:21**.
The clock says **3:55:13**
